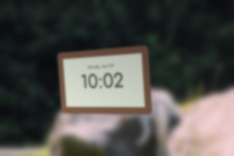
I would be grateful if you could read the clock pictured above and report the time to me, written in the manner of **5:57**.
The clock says **10:02**
